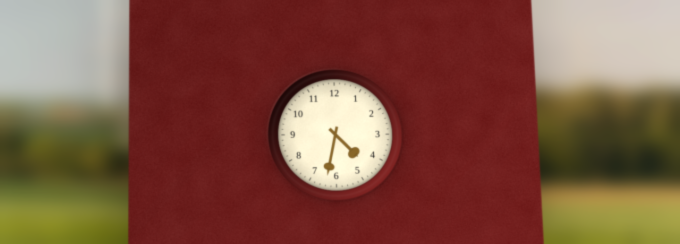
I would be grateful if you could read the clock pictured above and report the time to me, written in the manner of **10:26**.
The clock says **4:32**
